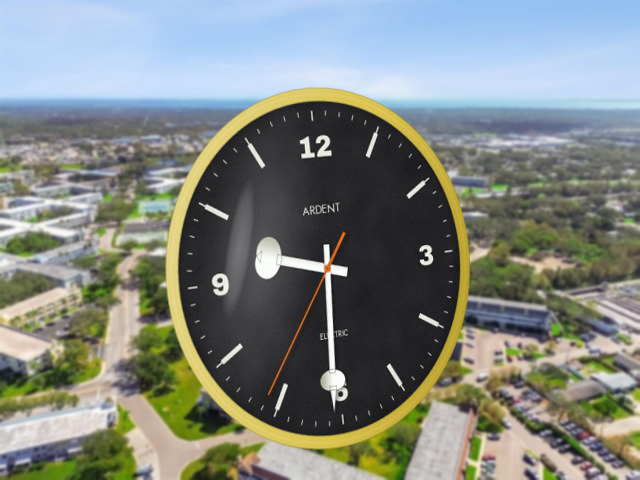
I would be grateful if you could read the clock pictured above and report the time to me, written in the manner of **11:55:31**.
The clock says **9:30:36**
